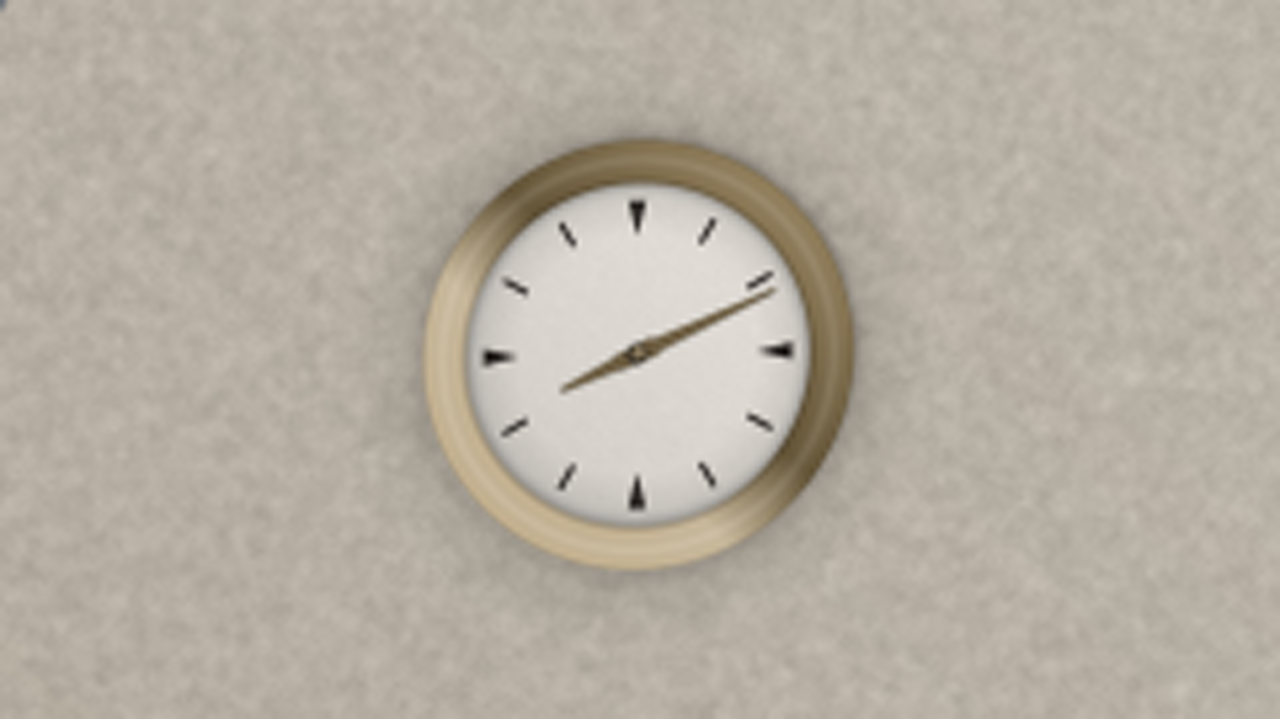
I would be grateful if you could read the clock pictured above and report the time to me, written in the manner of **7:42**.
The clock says **8:11**
